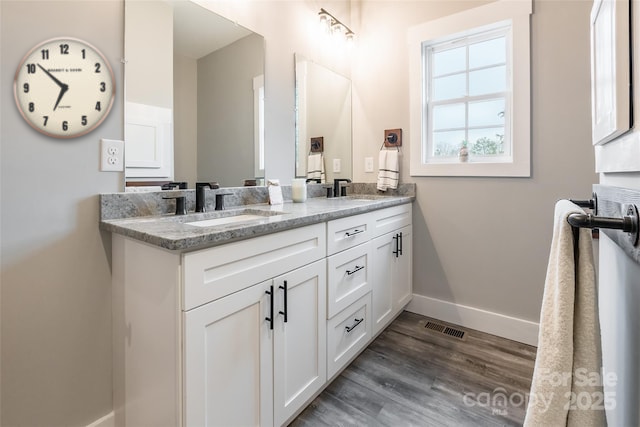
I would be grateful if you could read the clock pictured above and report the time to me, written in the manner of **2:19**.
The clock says **6:52**
